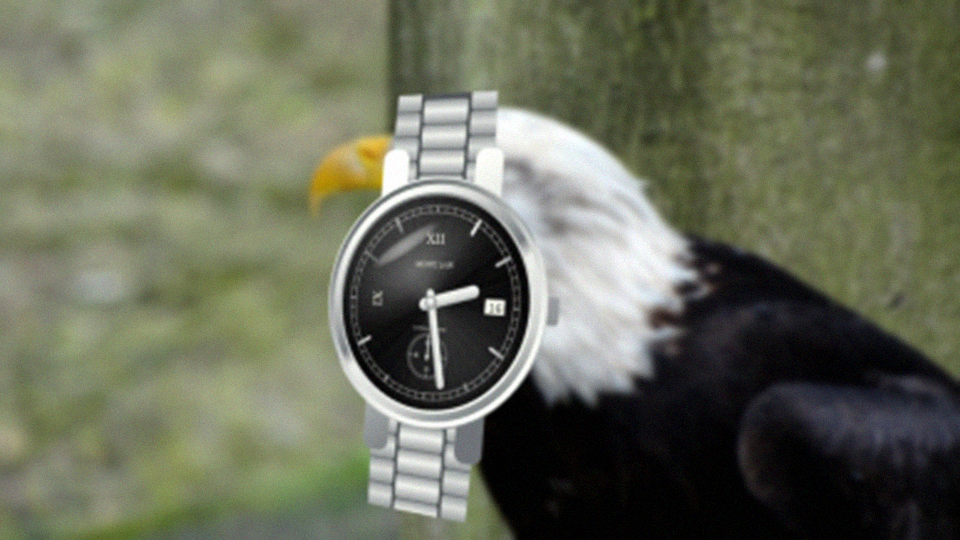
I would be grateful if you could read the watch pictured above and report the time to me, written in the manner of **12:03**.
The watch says **2:28**
